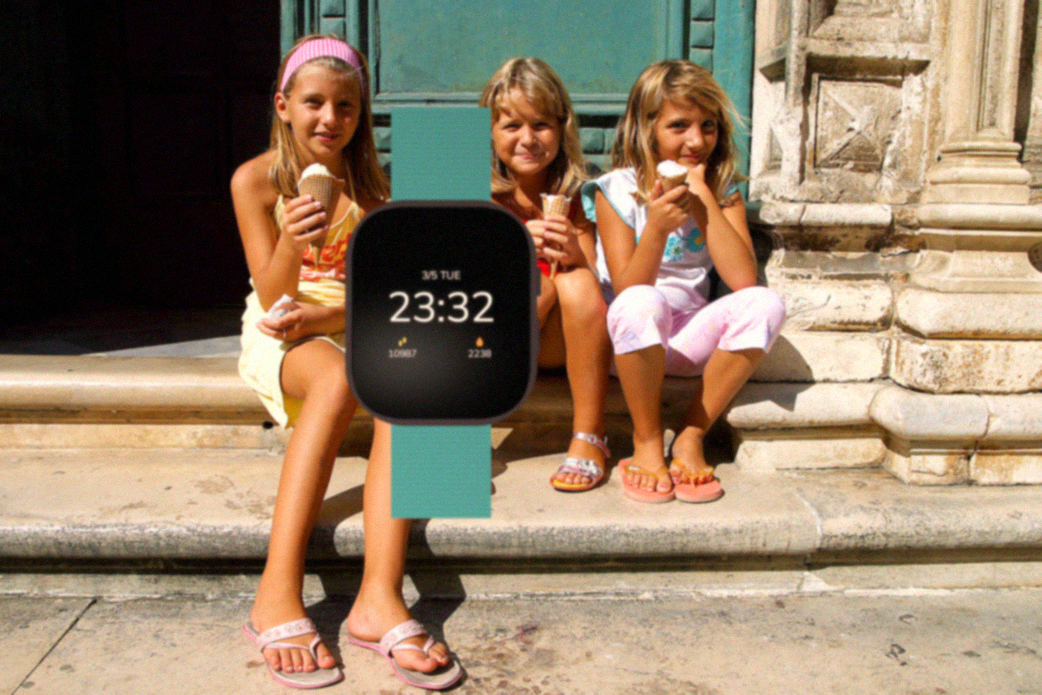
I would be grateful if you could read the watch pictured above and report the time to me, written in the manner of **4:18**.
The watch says **23:32**
